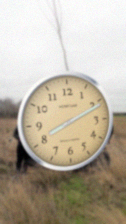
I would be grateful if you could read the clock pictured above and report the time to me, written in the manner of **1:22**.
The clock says **8:11**
